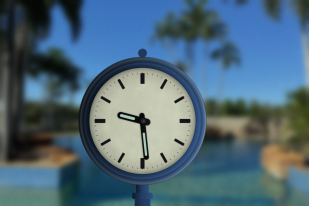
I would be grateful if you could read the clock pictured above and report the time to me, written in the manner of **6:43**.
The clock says **9:29**
